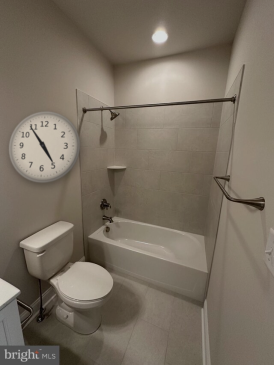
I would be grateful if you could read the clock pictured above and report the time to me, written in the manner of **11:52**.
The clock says **4:54**
